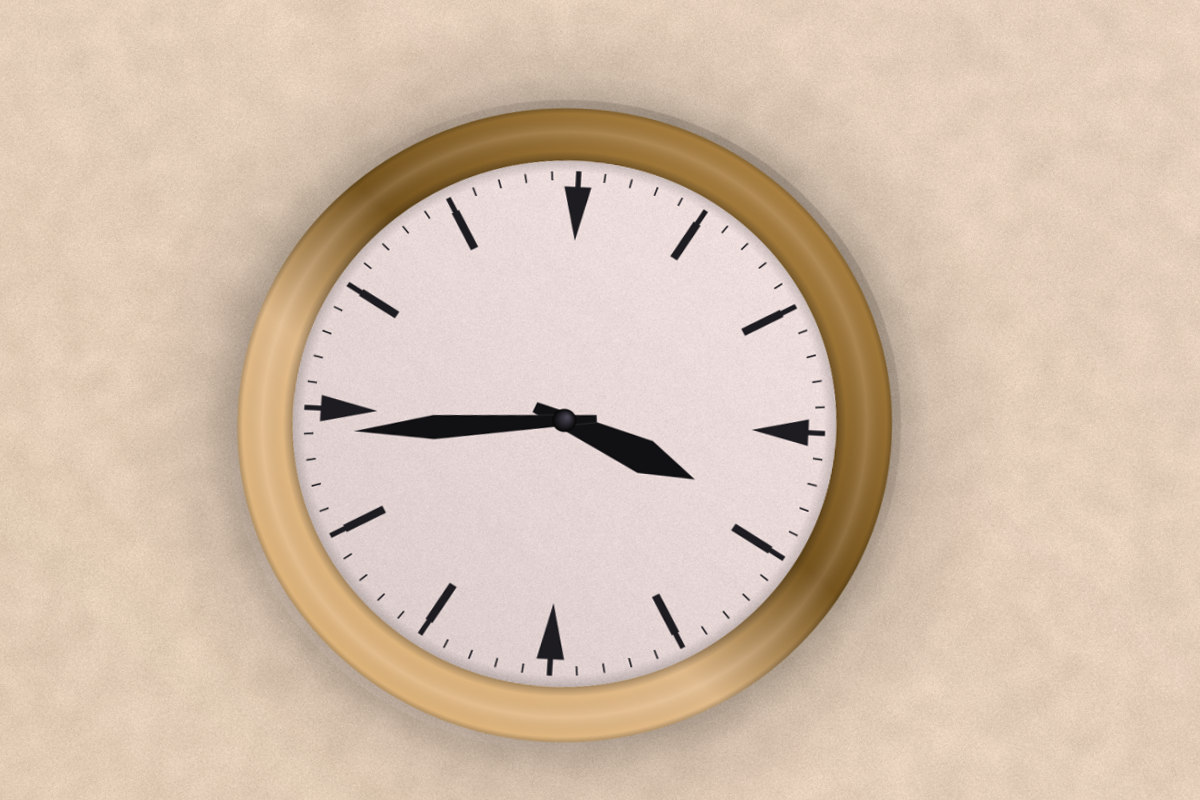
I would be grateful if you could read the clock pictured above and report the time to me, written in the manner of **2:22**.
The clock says **3:44**
